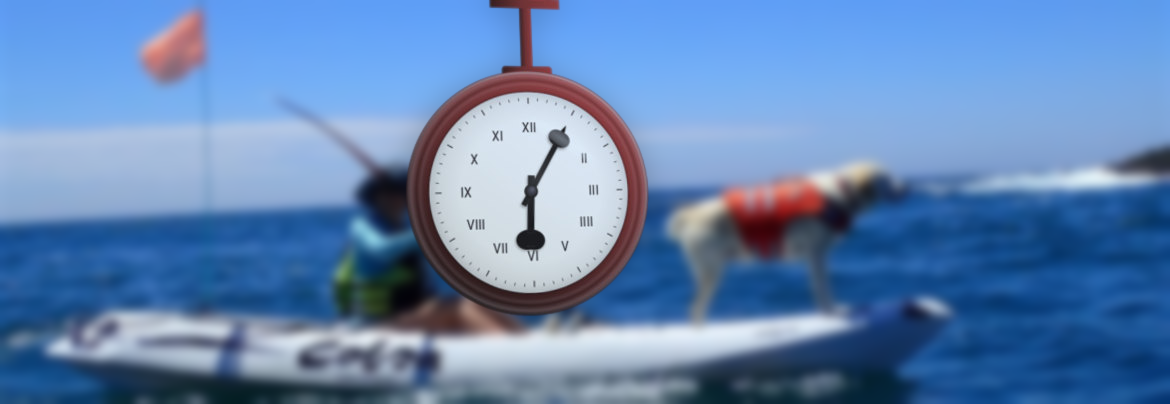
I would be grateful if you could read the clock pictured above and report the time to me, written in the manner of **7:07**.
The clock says **6:05**
